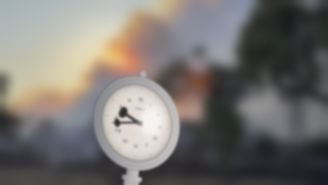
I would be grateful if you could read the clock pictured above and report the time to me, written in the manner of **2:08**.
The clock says **9:43**
